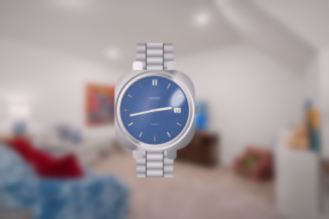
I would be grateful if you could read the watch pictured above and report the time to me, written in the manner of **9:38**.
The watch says **2:43**
